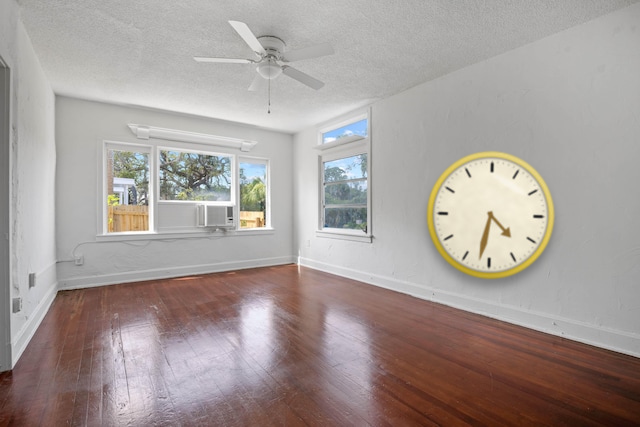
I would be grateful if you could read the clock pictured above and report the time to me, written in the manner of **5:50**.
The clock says **4:32**
